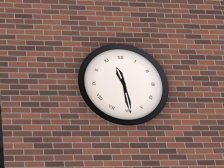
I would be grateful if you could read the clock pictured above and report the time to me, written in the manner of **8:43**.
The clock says **11:29**
